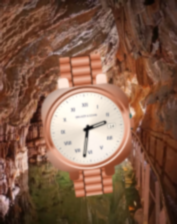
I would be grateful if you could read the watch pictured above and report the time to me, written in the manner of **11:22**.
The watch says **2:32**
